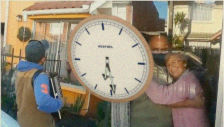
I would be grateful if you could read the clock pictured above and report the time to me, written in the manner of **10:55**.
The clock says **6:29**
